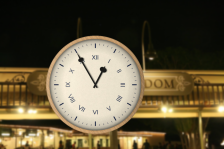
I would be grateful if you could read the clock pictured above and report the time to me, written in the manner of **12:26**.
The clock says **12:55**
